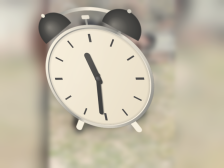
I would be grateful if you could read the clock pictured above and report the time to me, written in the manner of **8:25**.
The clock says **11:31**
